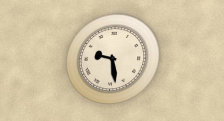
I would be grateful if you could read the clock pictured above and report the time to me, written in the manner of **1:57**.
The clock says **9:28**
